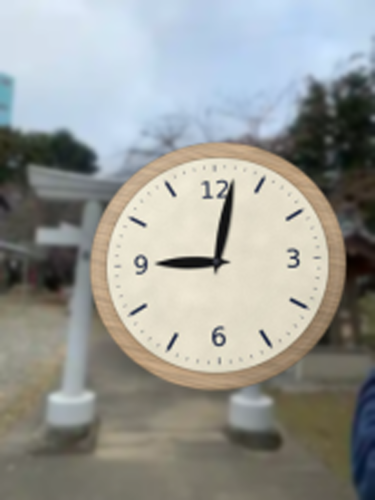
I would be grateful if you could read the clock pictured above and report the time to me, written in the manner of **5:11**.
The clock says **9:02**
